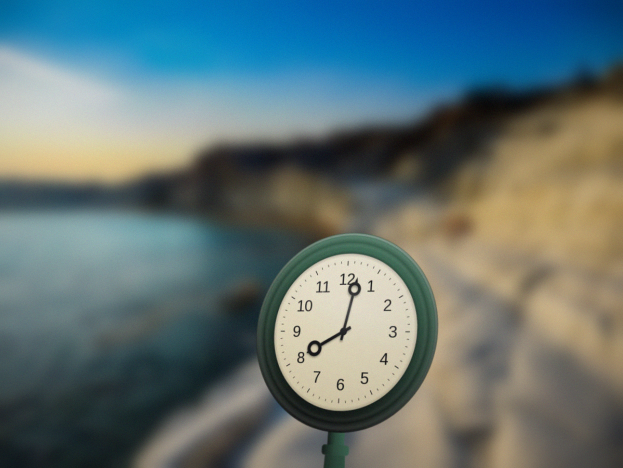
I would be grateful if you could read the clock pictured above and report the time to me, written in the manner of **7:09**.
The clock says **8:02**
